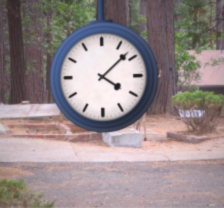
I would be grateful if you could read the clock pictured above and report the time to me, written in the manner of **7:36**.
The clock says **4:08**
